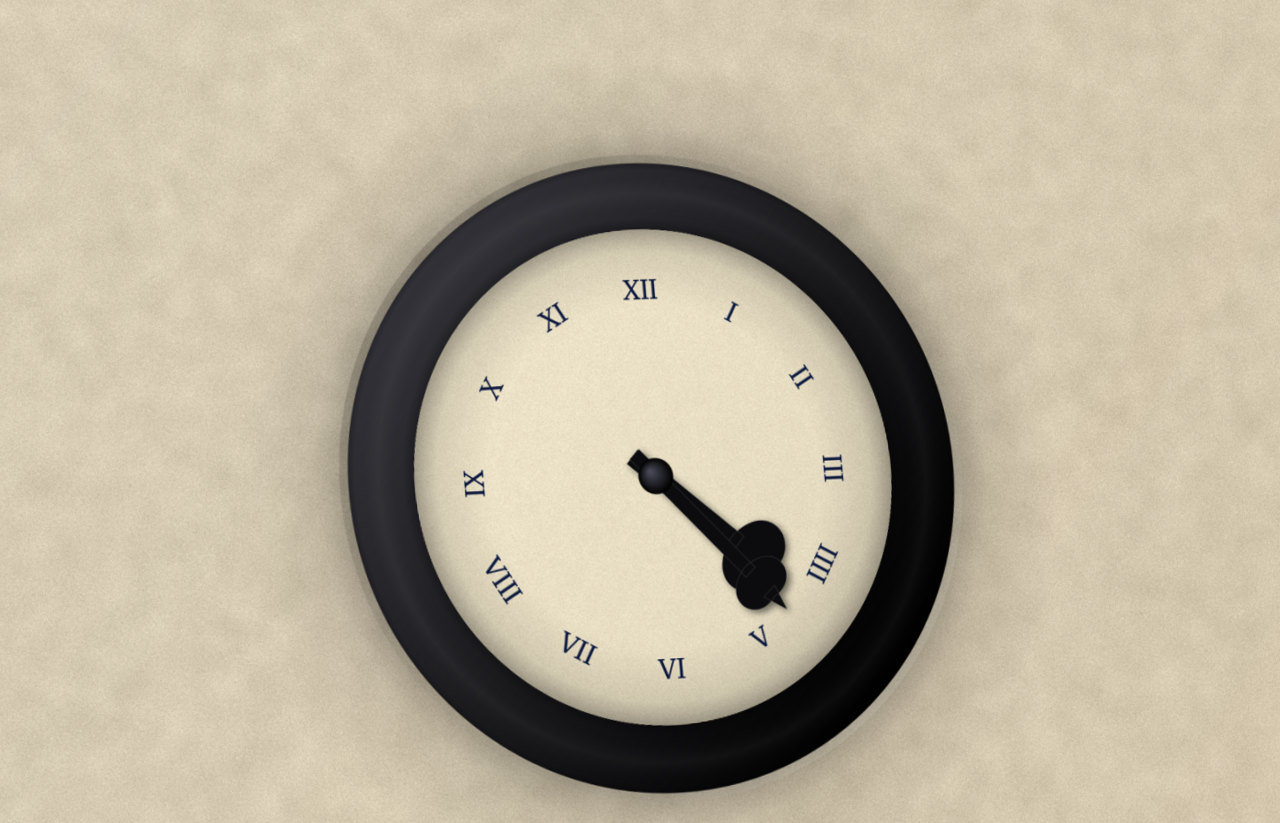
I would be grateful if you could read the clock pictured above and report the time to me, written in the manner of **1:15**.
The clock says **4:23**
